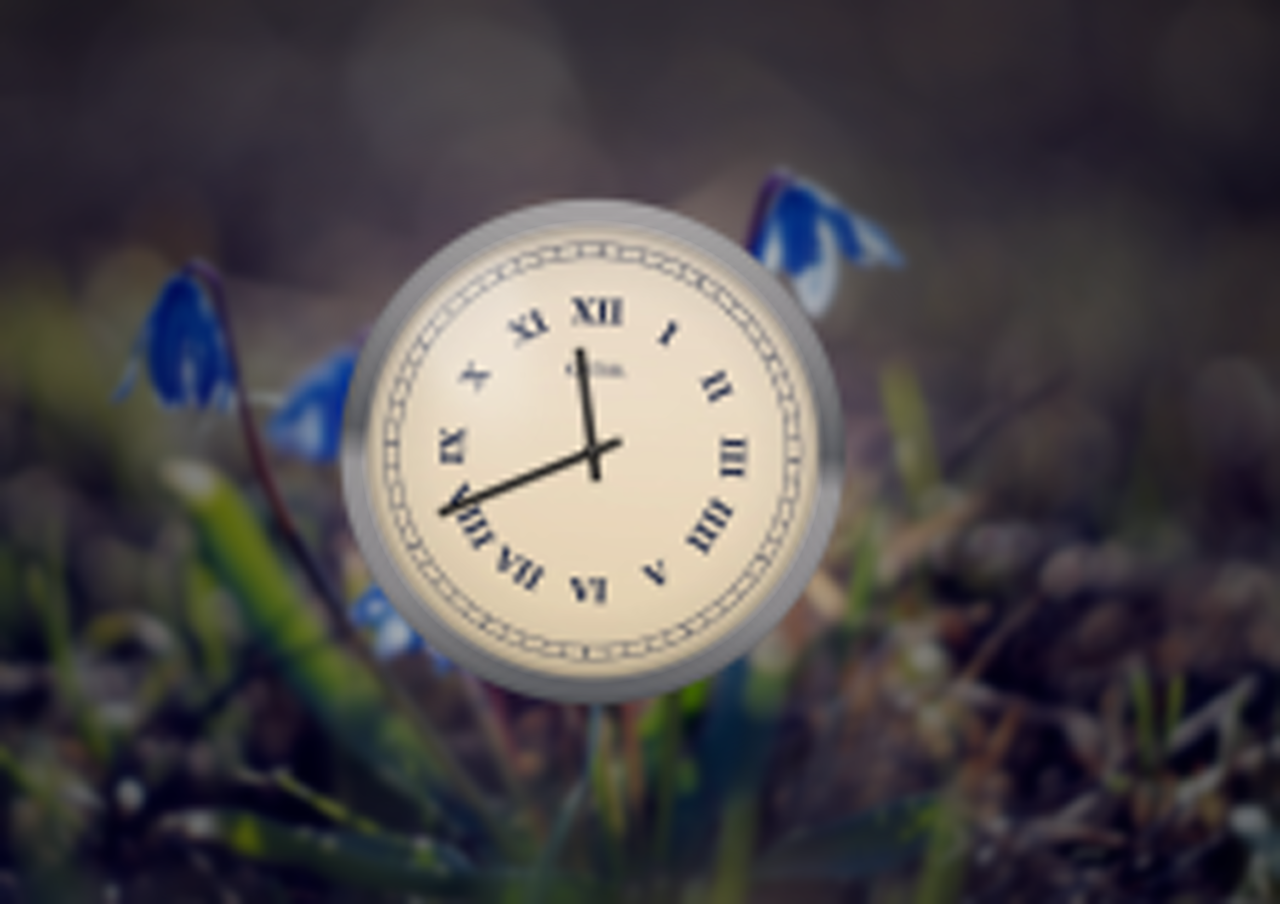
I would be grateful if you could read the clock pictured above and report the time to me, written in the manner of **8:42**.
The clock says **11:41**
